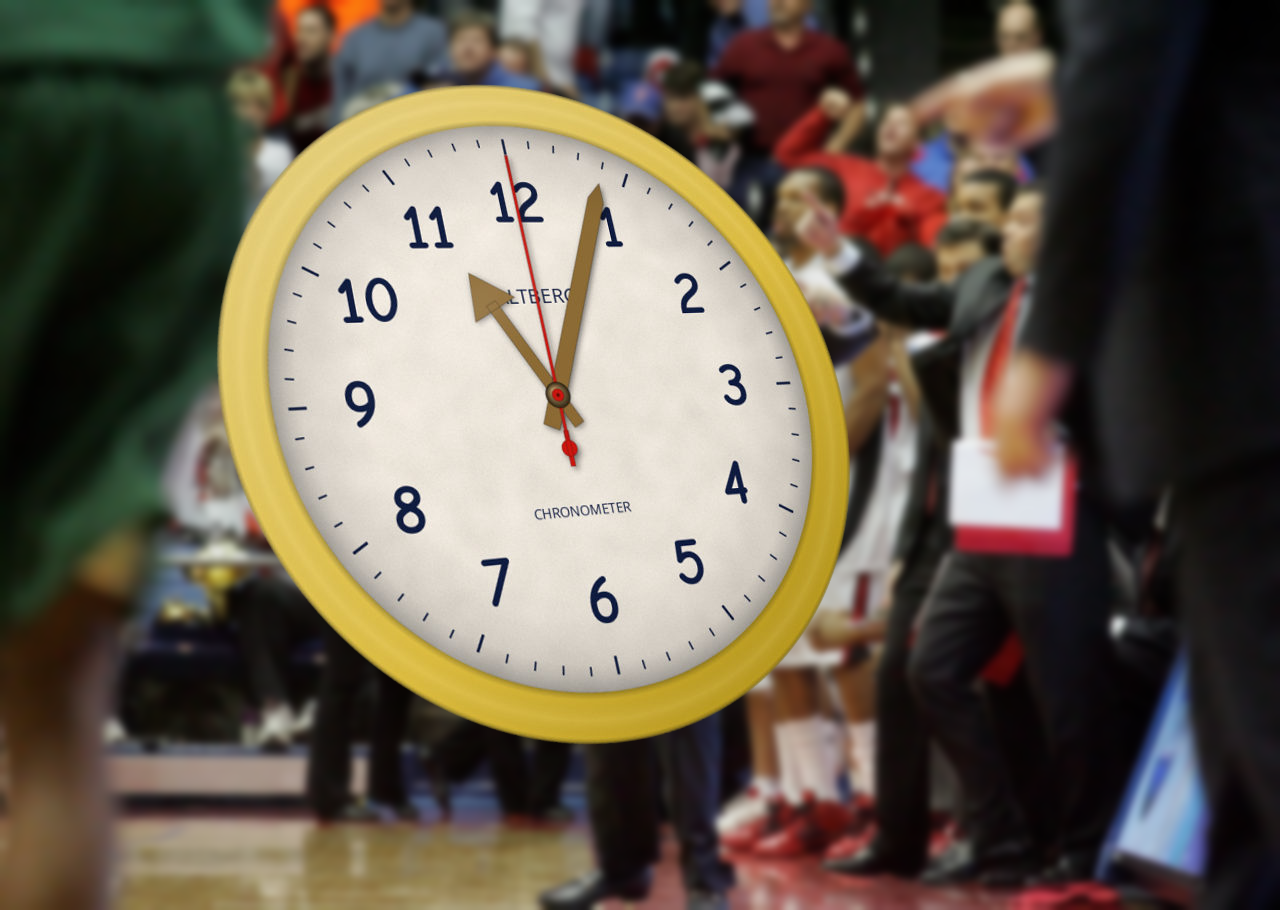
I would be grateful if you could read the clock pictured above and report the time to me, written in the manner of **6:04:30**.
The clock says **11:04:00**
